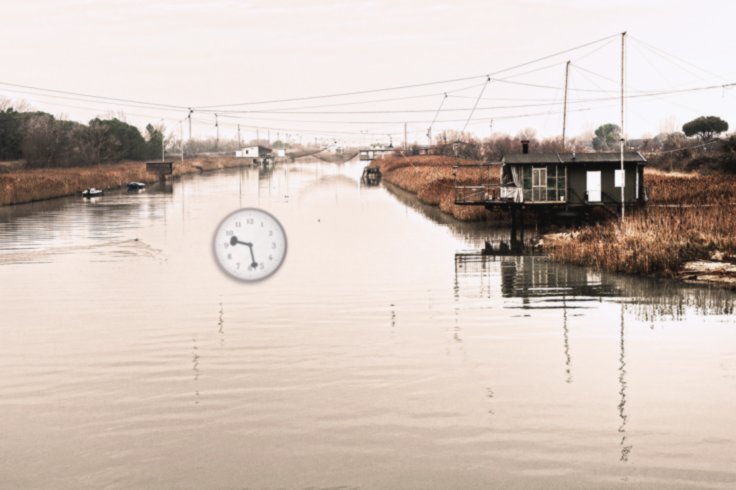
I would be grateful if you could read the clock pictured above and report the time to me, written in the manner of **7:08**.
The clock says **9:28**
